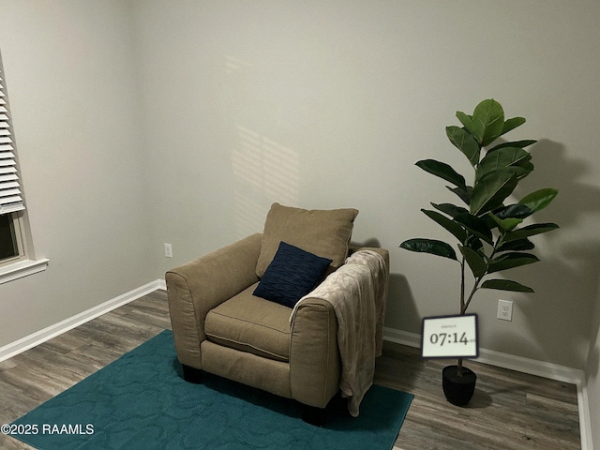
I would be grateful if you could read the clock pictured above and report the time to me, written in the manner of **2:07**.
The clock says **7:14**
